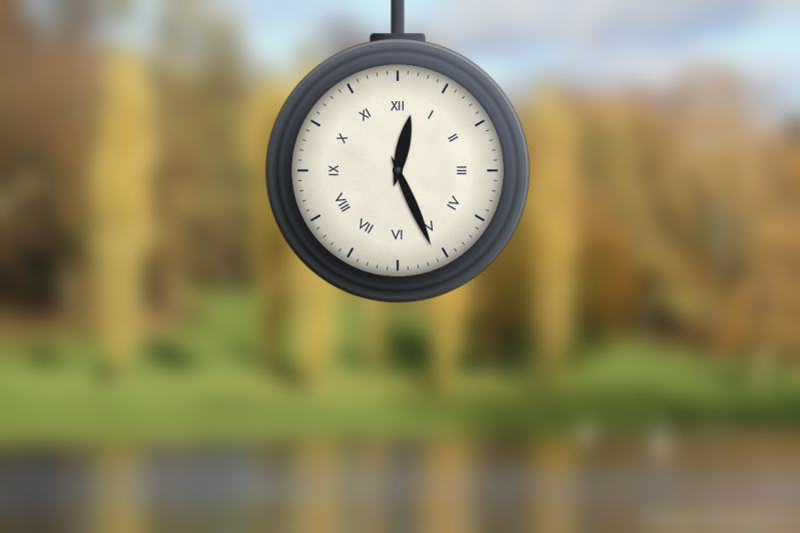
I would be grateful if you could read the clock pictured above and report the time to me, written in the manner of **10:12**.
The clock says **12:26**
